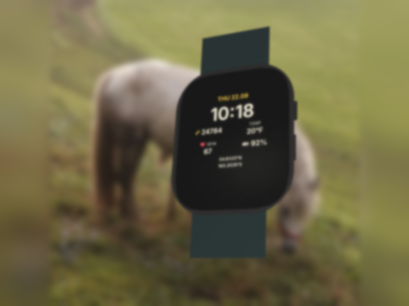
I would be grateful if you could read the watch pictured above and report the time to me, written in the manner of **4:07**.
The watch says **10:18**
